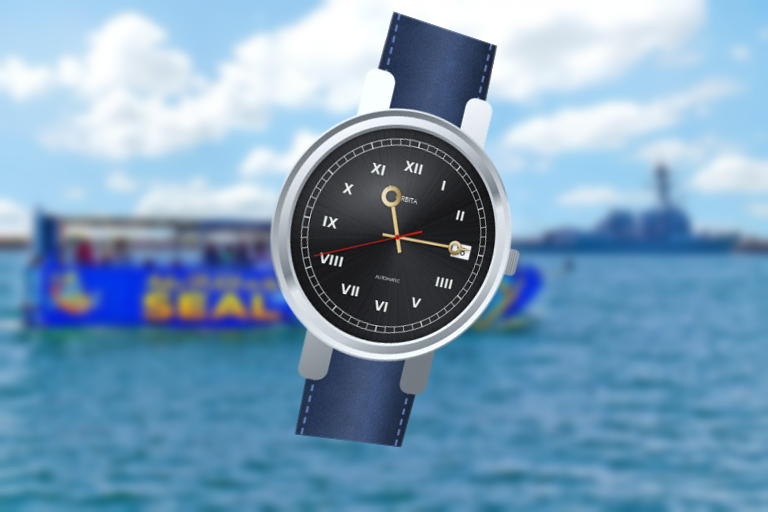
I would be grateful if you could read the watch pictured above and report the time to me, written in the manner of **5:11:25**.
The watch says **11:14:41**
